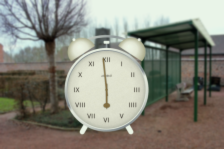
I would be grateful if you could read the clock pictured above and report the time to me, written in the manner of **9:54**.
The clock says **5:59**
